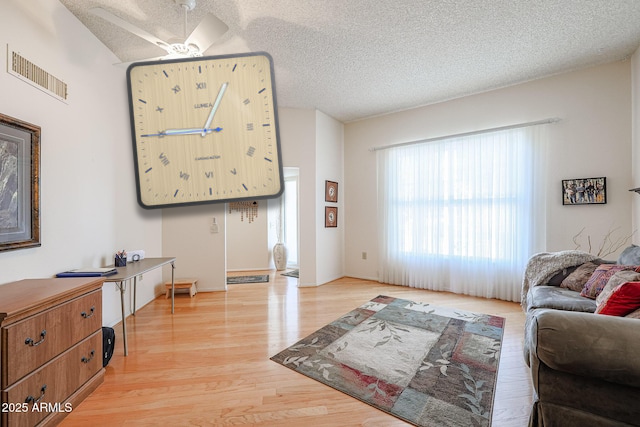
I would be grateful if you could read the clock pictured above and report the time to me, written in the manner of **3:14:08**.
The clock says **9:04:45**
